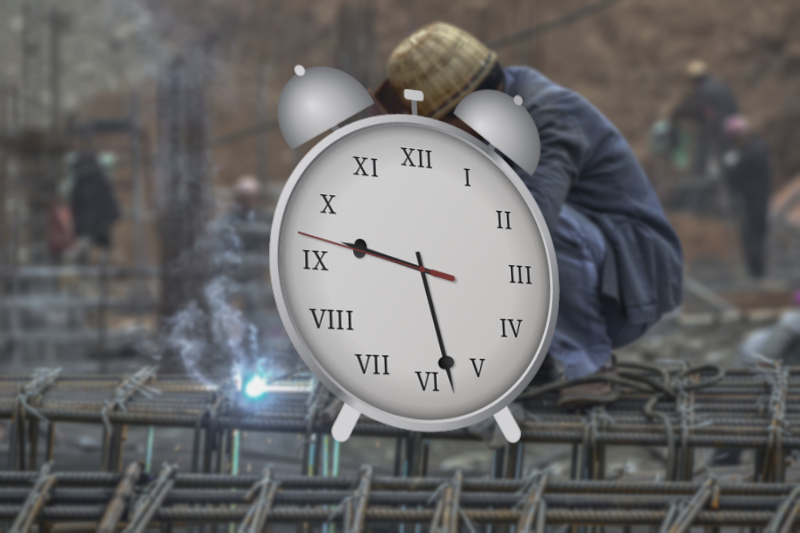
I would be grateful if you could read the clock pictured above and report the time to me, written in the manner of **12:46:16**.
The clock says **9:27:47**
